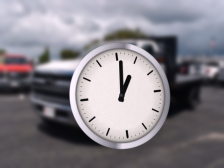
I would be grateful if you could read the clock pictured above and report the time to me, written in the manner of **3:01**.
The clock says **1:01**
